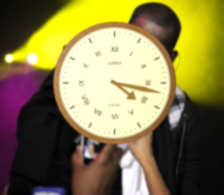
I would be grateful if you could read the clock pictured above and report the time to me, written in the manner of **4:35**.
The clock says **4:17**
